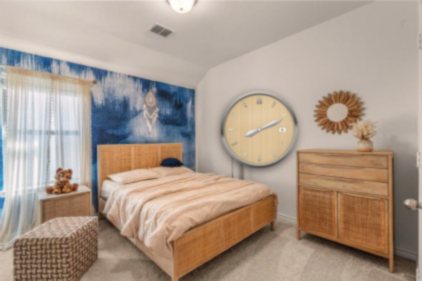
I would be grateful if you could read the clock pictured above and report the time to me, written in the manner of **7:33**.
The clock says **8:11**
